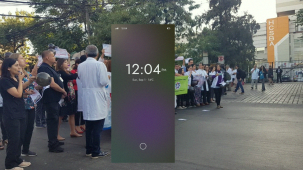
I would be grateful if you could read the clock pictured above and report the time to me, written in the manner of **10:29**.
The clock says **12:04**
